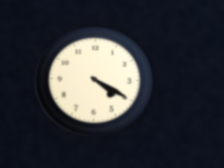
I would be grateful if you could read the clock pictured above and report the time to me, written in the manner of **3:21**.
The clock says **4:20**
